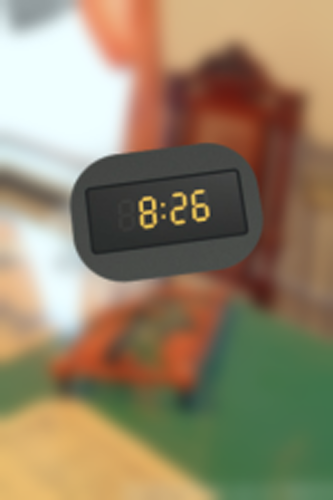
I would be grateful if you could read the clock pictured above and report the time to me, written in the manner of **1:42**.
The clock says **8:26**
